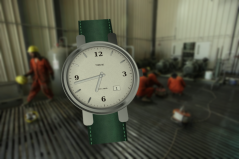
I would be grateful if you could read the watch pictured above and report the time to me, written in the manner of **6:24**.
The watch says **6:43**
